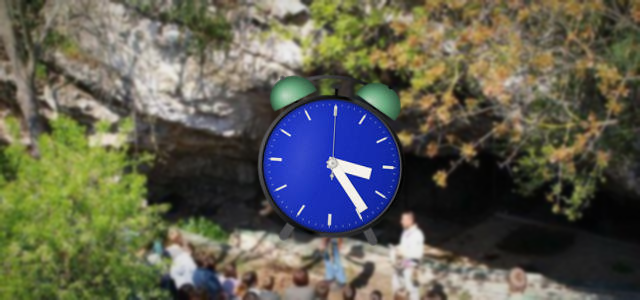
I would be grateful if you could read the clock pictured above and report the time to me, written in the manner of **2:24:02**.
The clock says **3:24:00**
